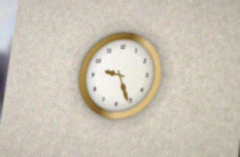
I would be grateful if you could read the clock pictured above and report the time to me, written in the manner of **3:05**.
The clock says **9:26**
